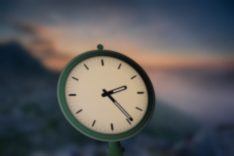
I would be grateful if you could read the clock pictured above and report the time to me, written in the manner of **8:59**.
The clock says **2:24**
